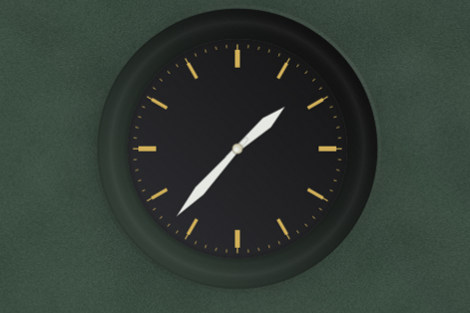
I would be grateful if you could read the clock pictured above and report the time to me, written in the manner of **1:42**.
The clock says **1:37**
